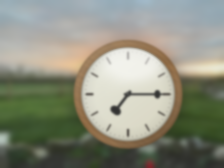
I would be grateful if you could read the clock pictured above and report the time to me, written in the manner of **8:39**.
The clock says **7:15**
